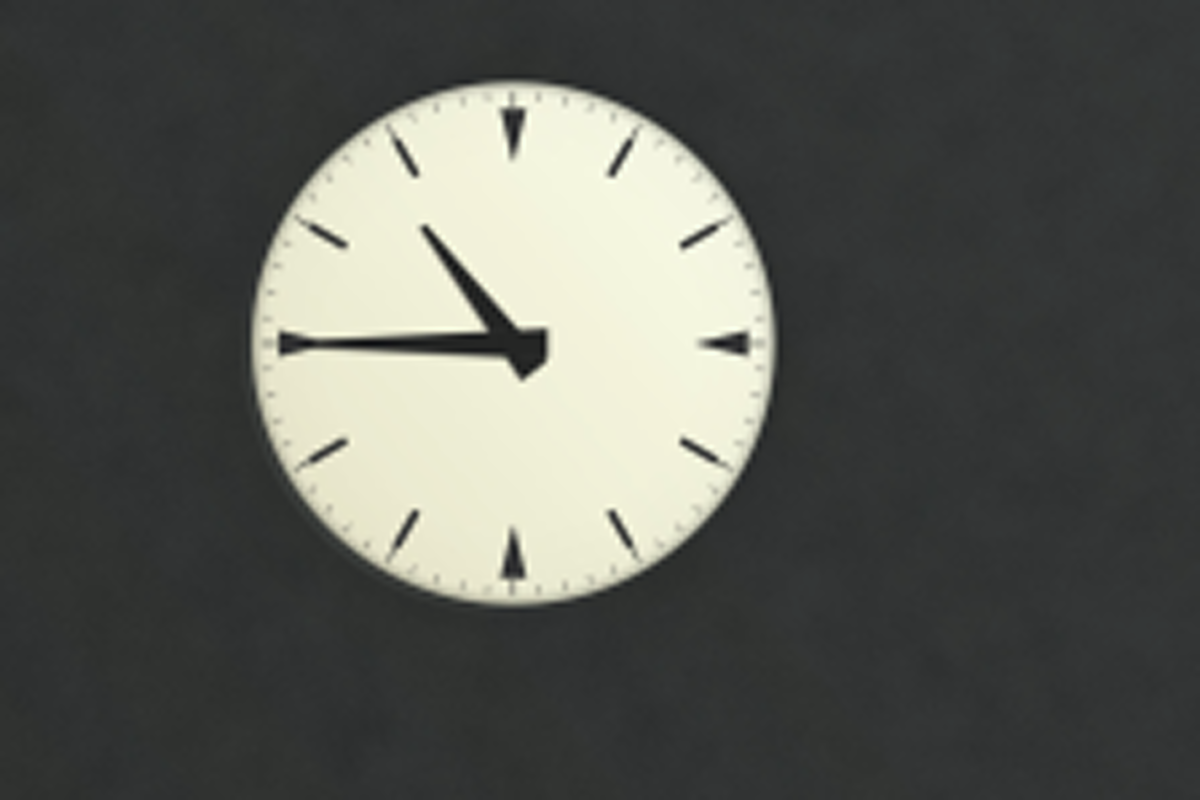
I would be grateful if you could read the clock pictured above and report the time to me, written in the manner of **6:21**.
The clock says **10:45**
